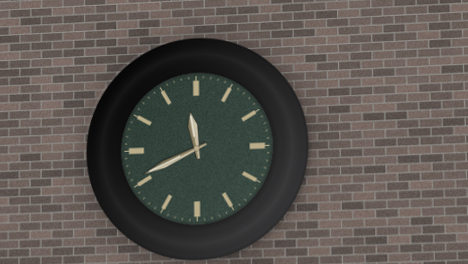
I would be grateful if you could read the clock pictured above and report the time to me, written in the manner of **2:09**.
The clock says **11:41**
